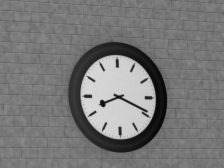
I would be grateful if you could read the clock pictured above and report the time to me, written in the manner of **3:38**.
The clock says **8:19**
